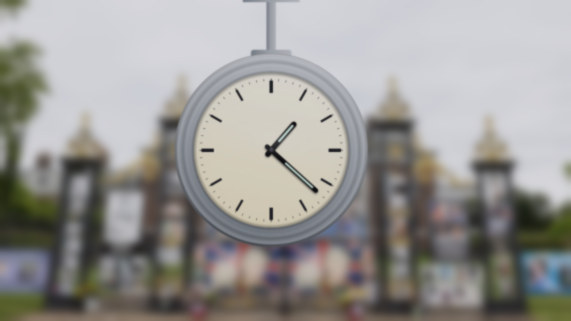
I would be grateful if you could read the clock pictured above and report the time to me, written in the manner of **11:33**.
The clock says **1:22**
